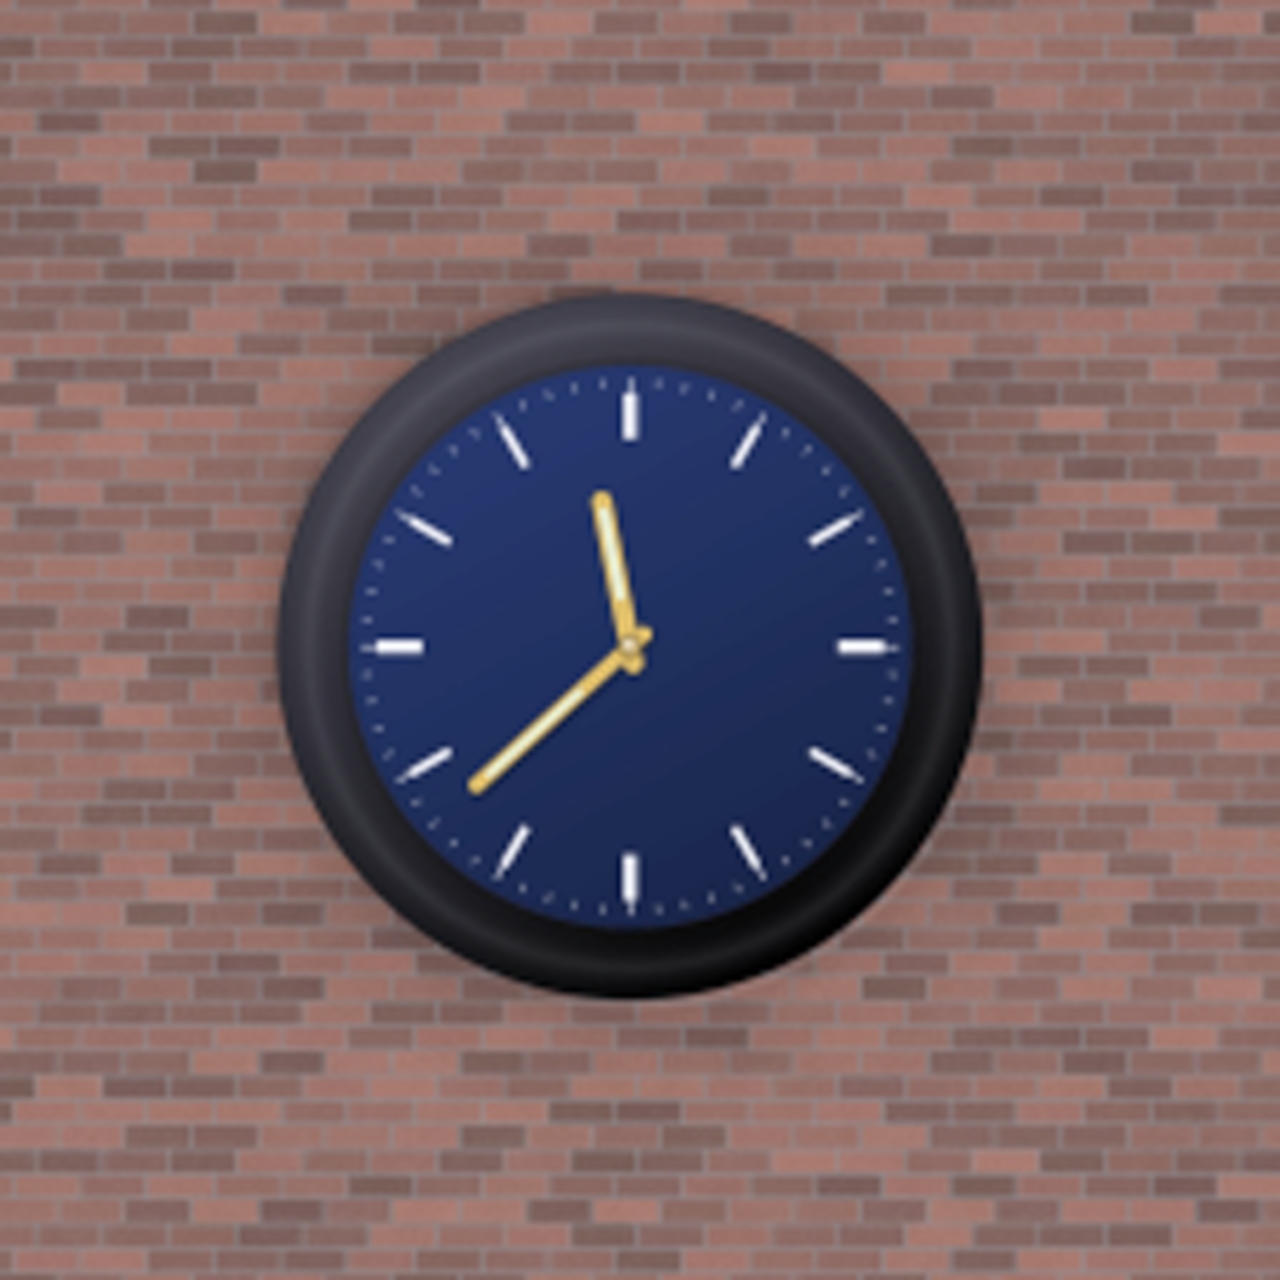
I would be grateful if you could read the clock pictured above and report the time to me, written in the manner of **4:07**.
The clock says **11:38**
